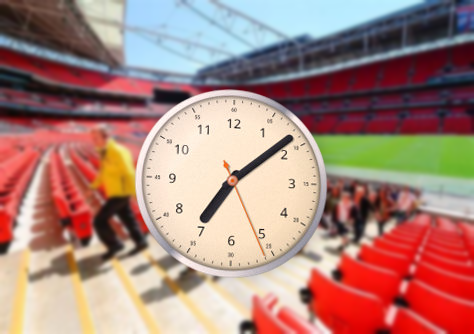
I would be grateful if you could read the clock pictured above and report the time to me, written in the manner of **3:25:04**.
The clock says **7:08:26**
